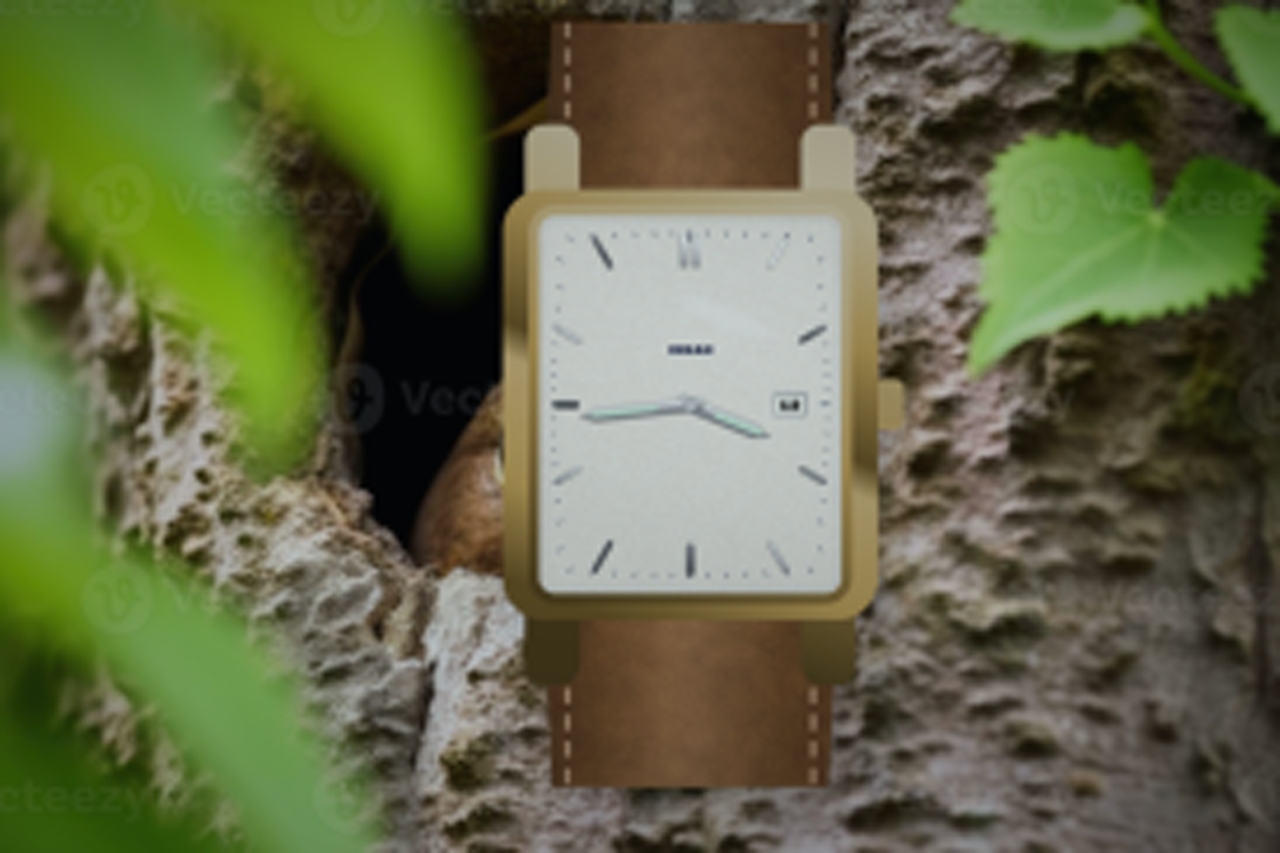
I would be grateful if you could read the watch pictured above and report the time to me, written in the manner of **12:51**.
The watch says **3:44**
